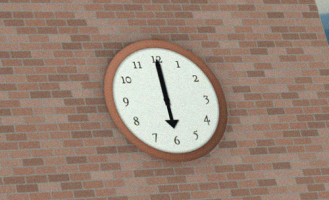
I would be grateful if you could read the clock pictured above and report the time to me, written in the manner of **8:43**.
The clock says **6:00**
